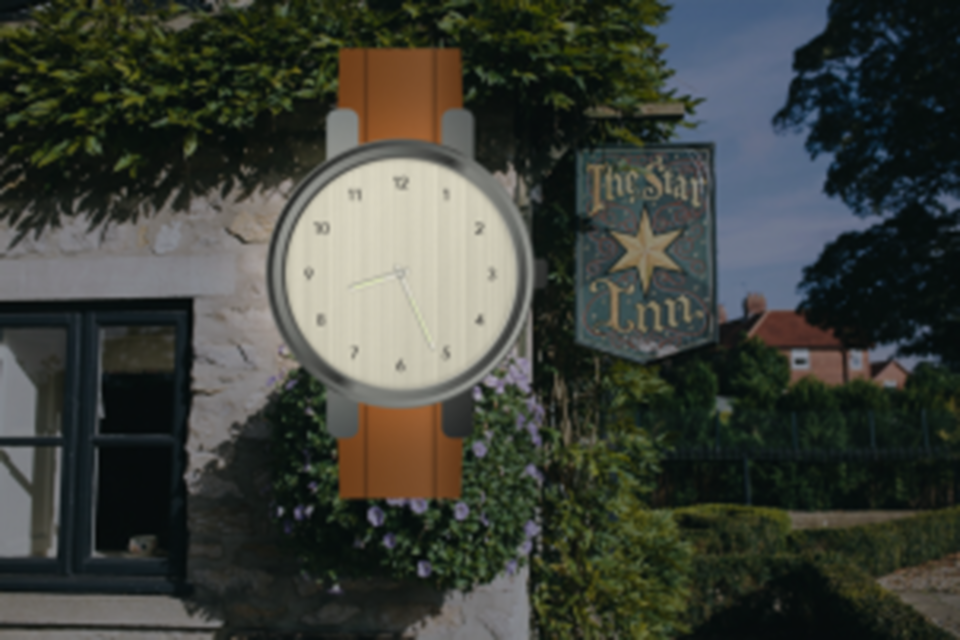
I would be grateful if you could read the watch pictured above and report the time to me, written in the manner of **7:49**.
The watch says **8:26**
